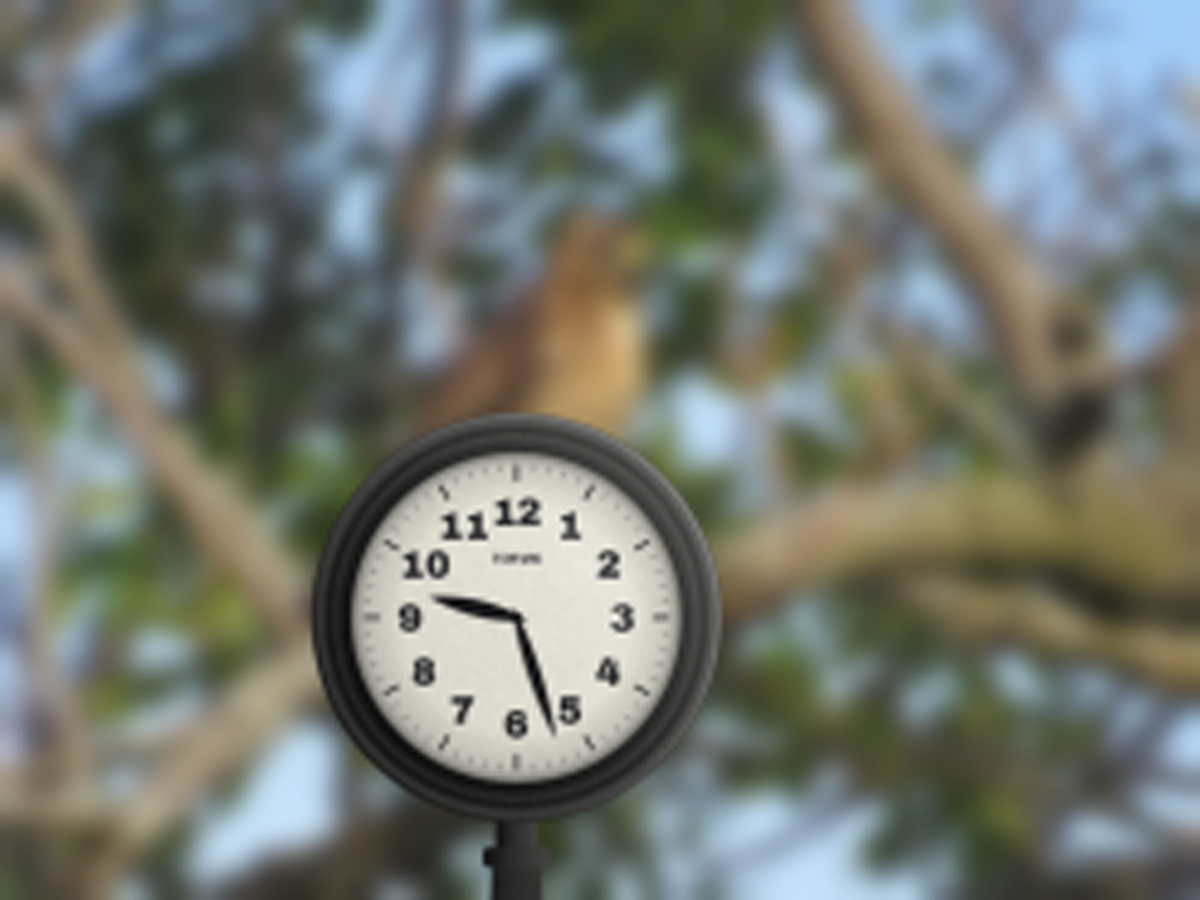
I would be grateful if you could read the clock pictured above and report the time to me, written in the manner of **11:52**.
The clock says **9:27**
